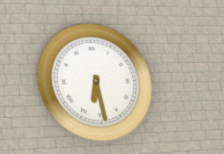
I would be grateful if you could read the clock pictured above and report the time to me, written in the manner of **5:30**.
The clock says **6:29**
